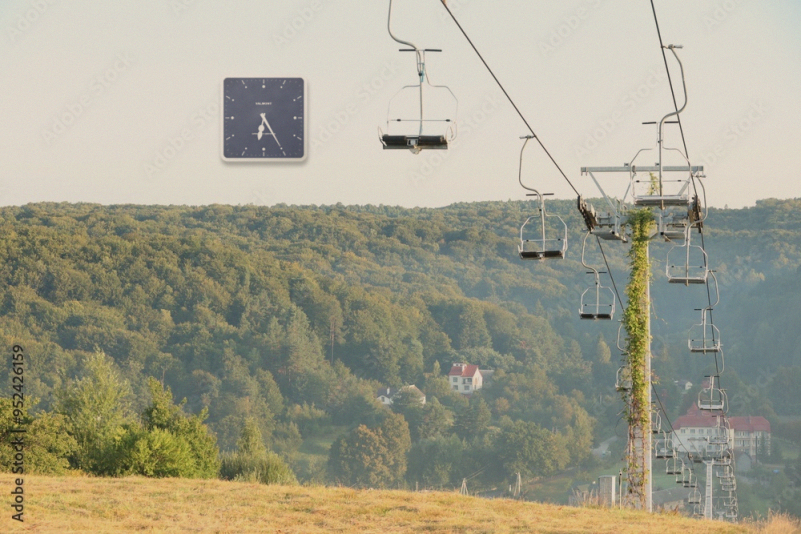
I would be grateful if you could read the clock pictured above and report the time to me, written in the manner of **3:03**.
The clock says **6:25**
